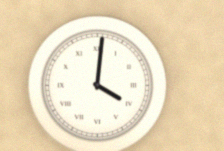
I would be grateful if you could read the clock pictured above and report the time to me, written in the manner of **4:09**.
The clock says **4:01**
